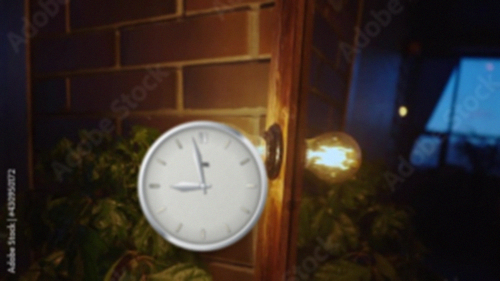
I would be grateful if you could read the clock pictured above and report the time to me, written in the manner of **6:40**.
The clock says **8:58**
